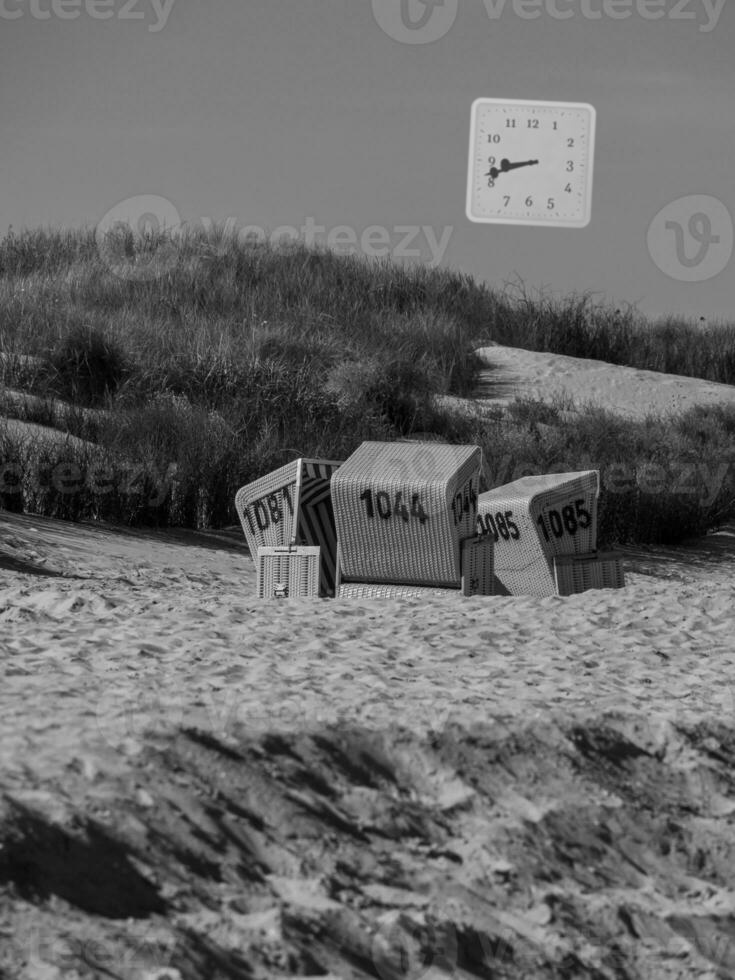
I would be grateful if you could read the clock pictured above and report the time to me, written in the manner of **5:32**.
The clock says **8:42**
